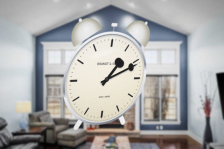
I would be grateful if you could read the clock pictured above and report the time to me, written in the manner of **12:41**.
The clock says **1:11**
